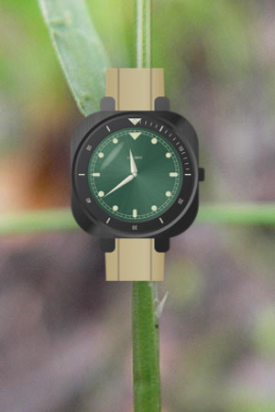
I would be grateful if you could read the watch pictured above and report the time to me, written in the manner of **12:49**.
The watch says **11:39**
